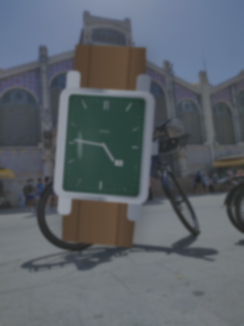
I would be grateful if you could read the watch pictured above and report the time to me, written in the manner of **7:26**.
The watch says **4:46**
